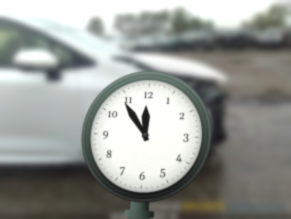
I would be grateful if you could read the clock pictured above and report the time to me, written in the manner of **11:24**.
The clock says **11:54**
